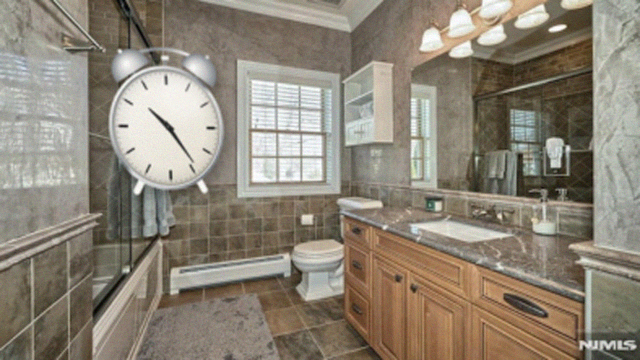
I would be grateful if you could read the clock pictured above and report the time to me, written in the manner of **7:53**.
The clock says **10:24**
